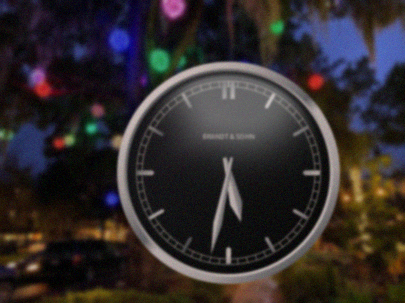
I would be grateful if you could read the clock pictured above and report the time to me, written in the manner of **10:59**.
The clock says **5:32**
